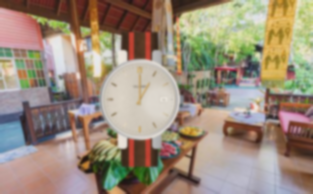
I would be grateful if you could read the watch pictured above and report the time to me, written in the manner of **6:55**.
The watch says **1:00**
